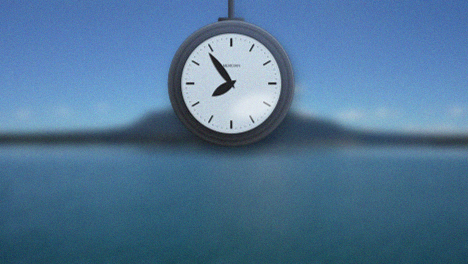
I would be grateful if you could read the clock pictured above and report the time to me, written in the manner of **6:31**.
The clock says **7:54**
